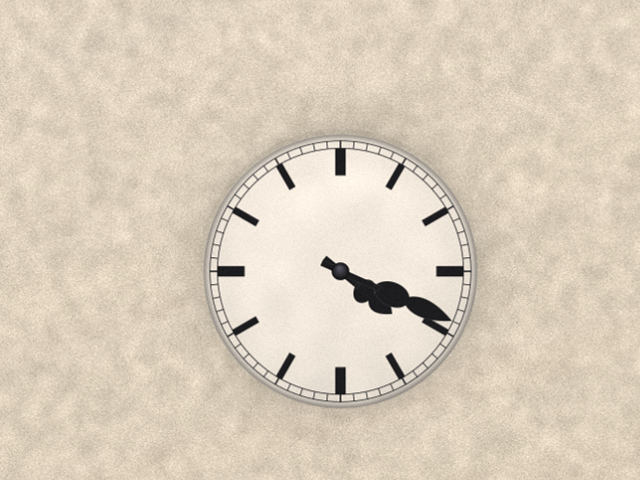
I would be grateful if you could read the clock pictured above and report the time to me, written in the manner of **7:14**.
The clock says **4:19**
